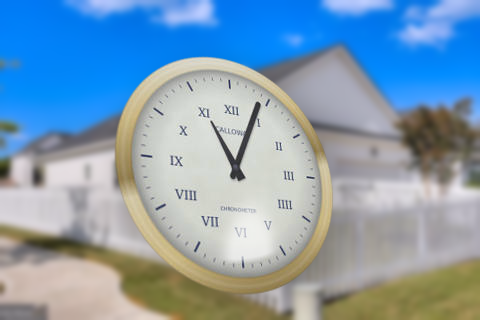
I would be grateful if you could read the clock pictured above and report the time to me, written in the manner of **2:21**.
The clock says **11:04**
